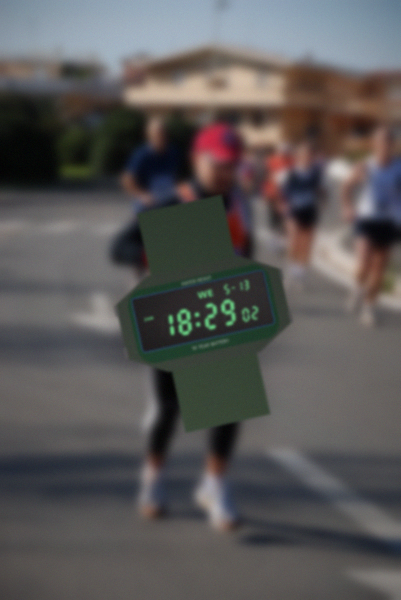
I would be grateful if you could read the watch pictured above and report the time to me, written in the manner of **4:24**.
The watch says **18:29**
